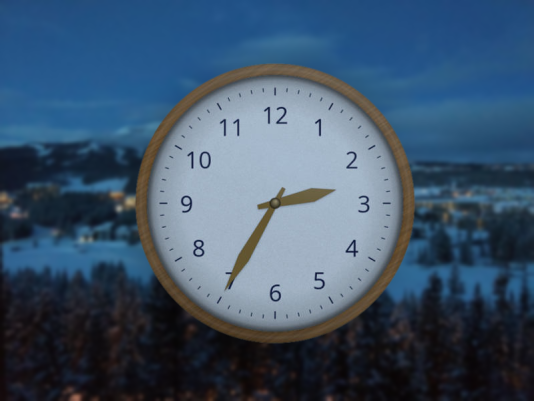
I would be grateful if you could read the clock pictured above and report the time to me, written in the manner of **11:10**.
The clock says **2:35**
